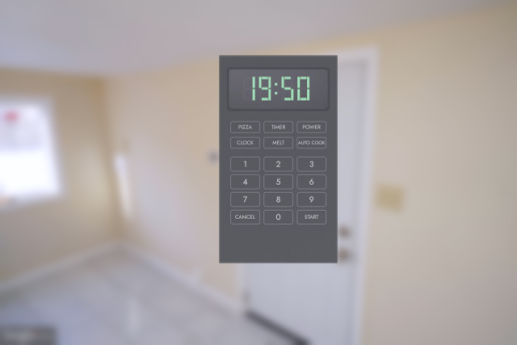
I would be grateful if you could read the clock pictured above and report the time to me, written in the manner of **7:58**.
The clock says **19:50**
